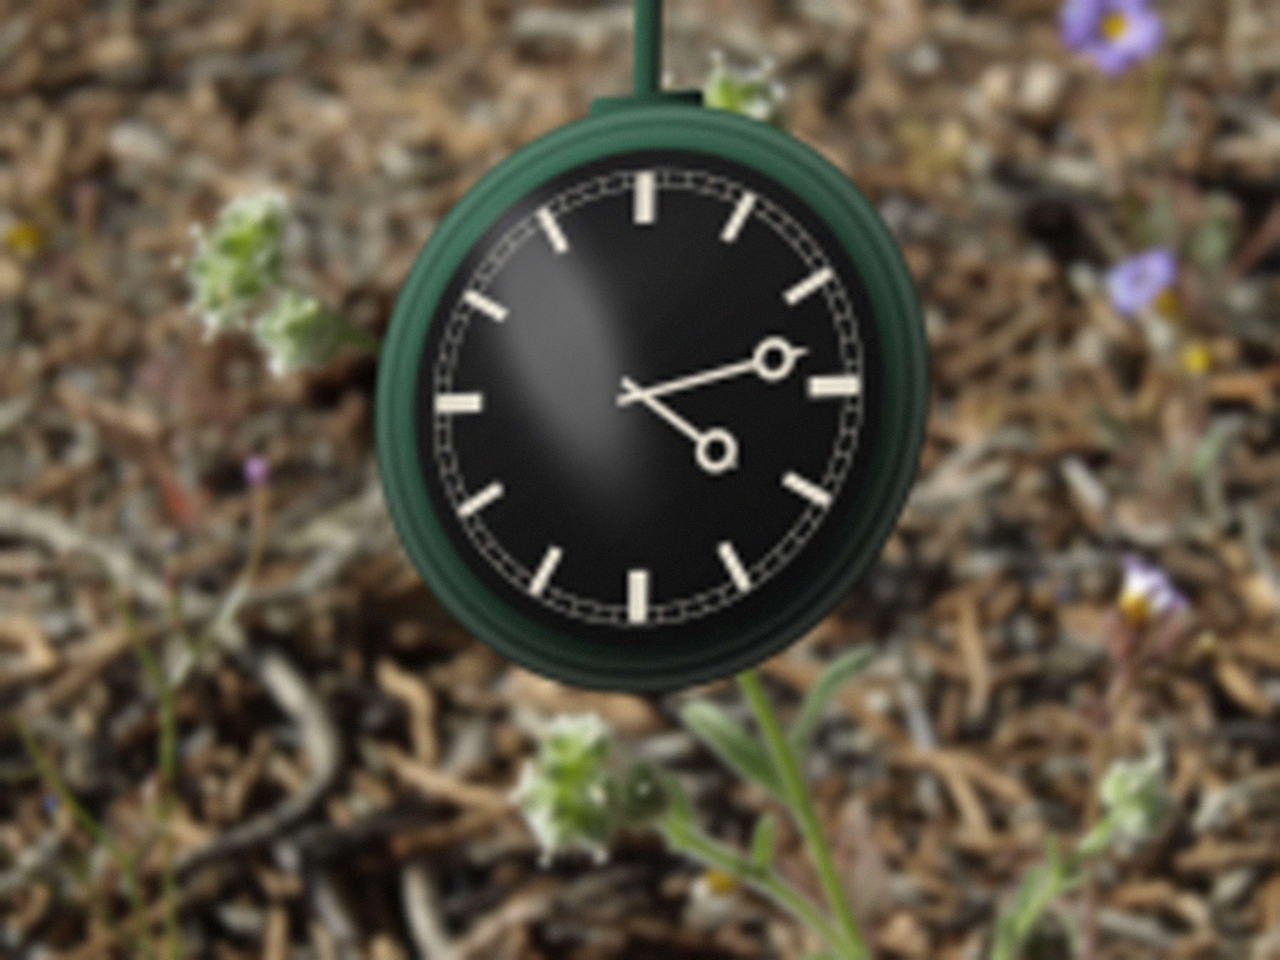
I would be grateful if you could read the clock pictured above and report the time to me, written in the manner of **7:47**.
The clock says **4:13**
